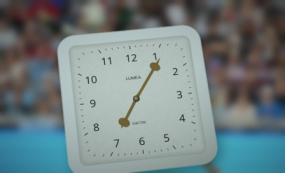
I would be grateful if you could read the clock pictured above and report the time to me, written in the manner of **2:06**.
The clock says **7:06**
